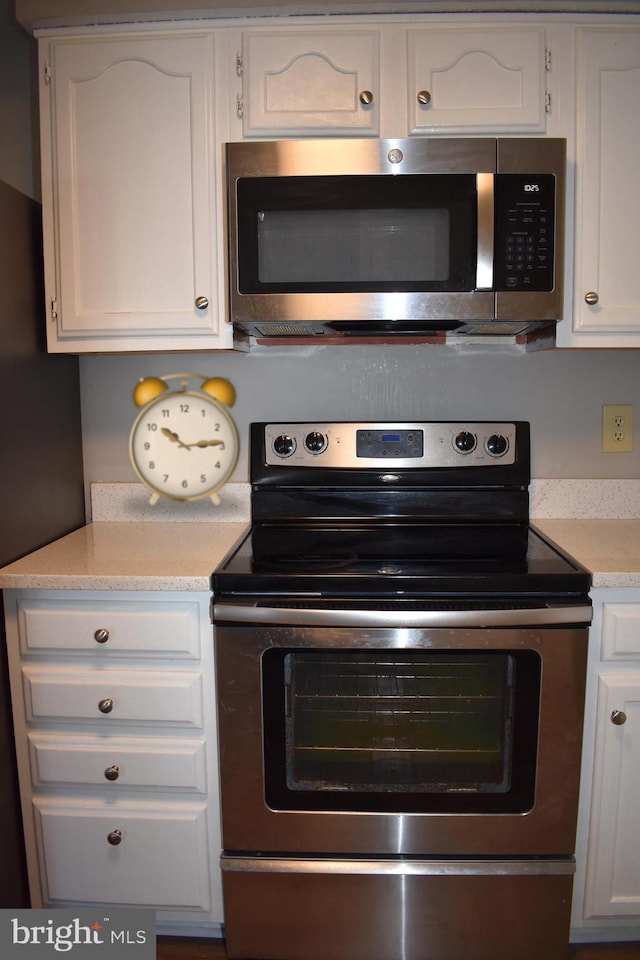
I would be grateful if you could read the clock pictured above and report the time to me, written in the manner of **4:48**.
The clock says **10:14**
